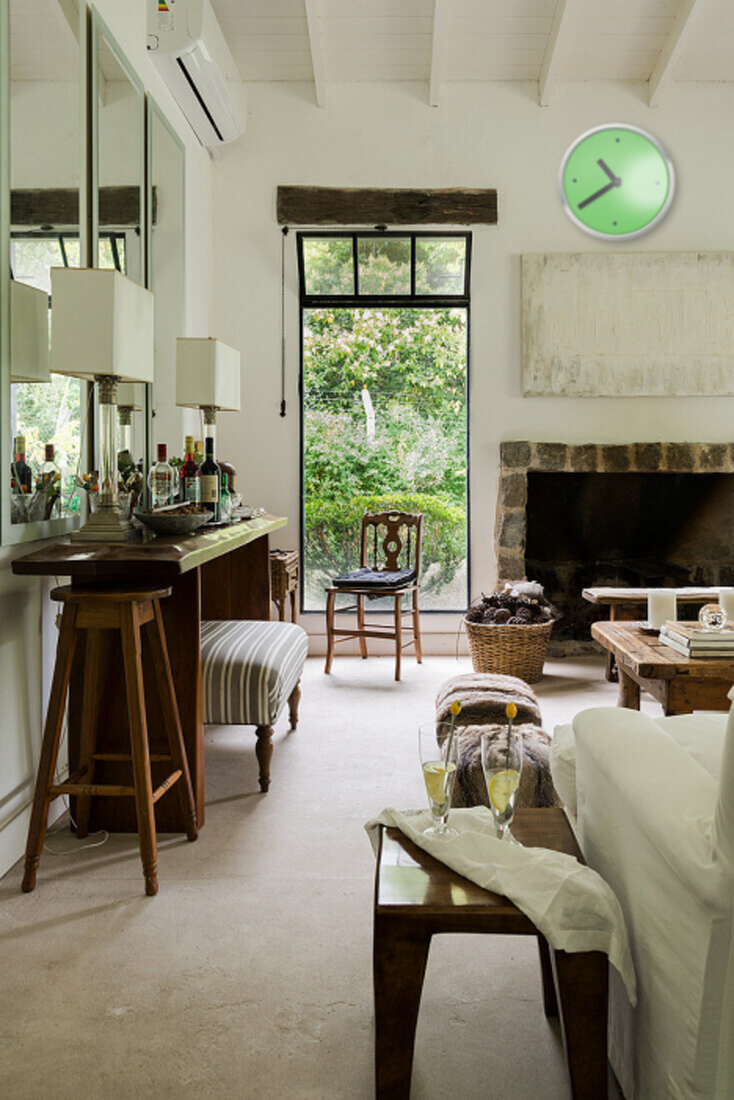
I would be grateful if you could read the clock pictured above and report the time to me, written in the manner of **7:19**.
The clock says **10:39**
